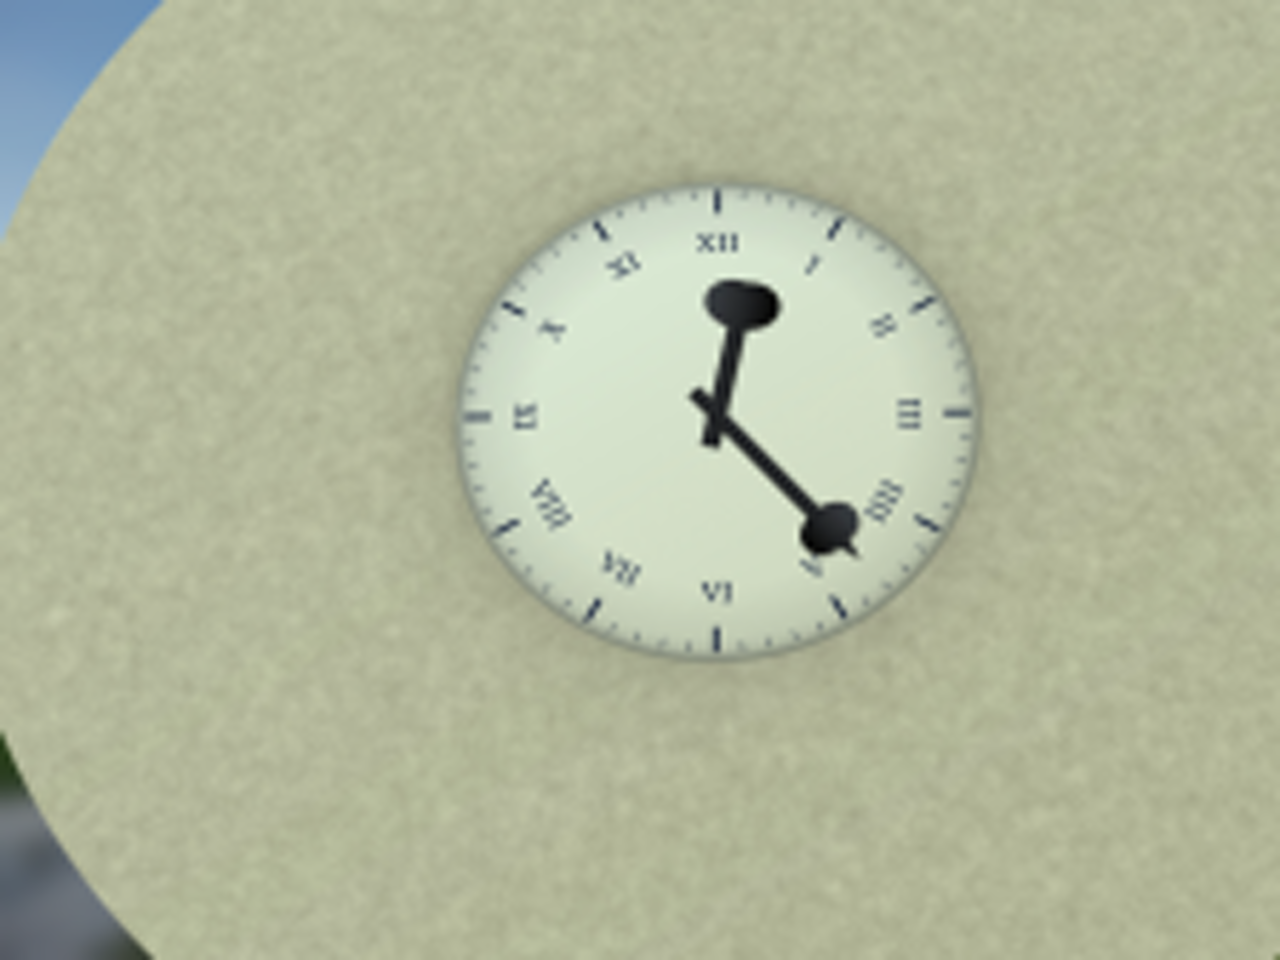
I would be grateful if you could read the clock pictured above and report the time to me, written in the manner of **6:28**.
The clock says **12:23**
